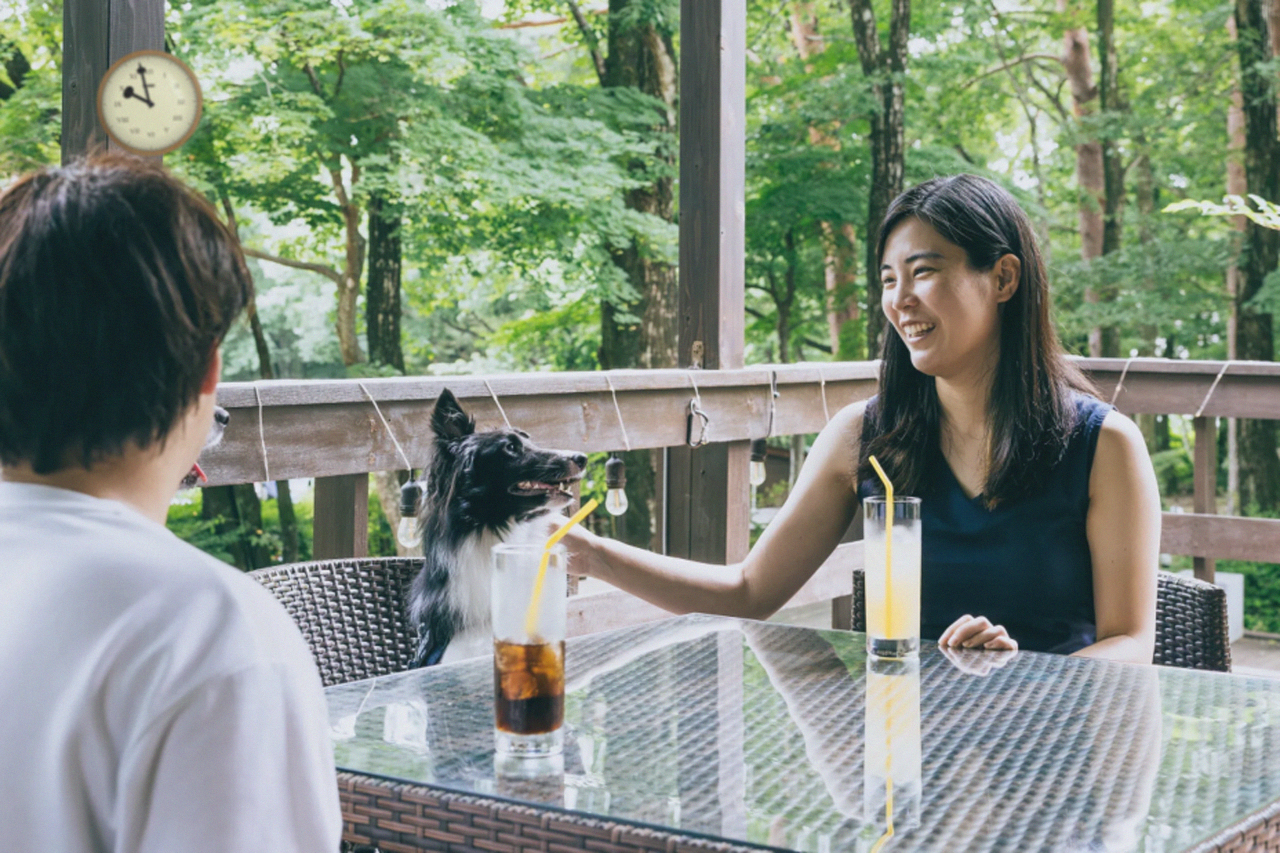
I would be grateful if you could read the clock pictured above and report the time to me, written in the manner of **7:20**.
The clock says **9:58**
